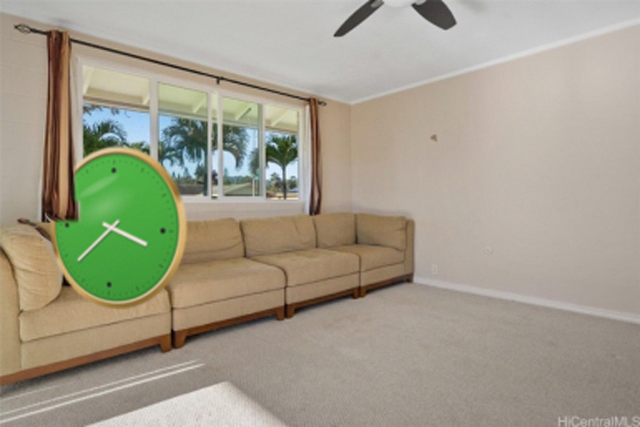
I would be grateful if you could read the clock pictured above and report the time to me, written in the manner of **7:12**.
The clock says **3:38**
